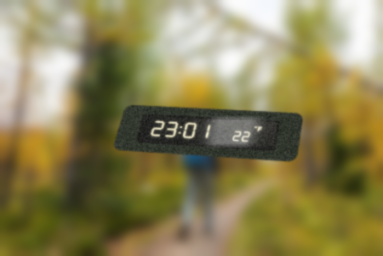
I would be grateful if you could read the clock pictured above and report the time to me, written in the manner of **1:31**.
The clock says **23:01**
